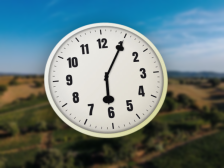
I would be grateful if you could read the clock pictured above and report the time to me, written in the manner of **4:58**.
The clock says **6:05**
